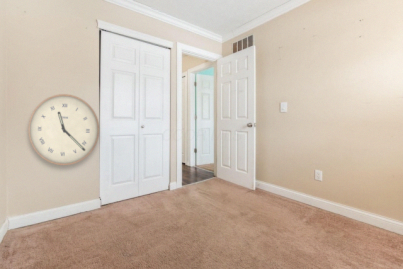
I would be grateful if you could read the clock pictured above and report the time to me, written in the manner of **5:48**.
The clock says **11:22**
